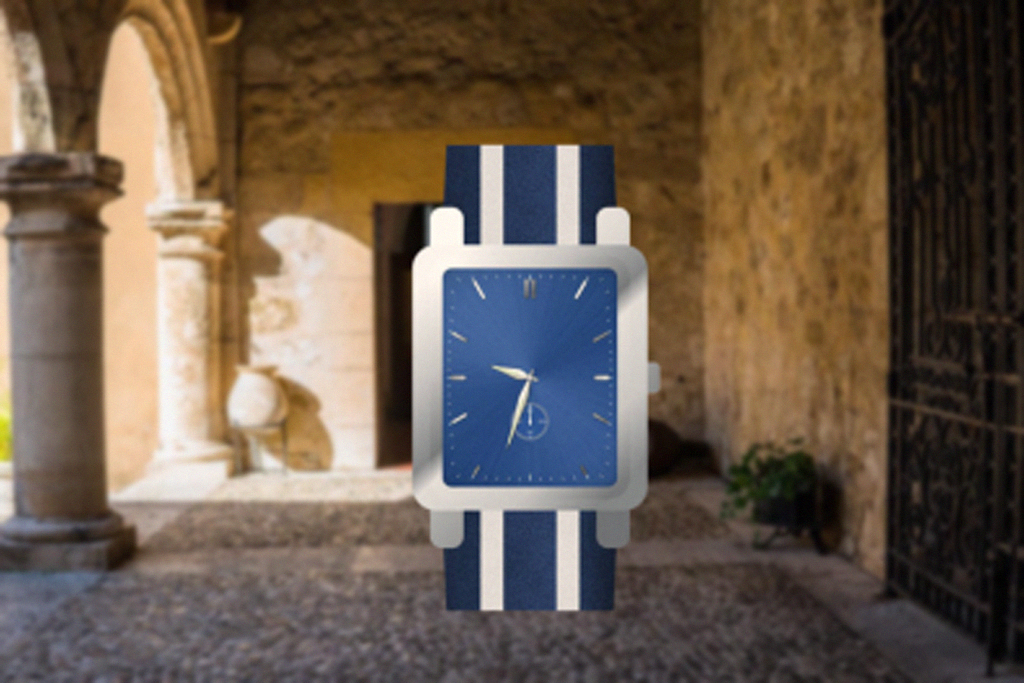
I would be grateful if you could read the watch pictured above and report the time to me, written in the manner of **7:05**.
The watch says **9:33**
